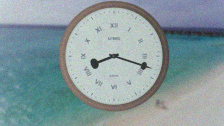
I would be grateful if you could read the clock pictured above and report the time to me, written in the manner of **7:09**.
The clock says **8:18**
